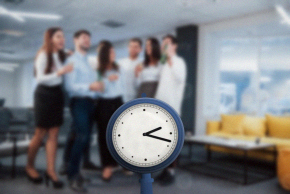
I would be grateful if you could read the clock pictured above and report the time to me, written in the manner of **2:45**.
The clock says **2:18**
